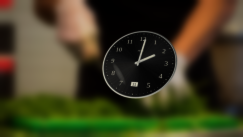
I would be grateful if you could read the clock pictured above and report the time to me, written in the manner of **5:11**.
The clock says **2:01**
